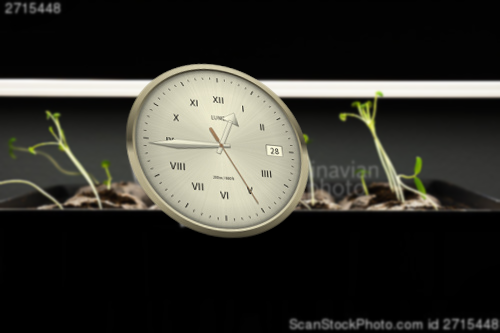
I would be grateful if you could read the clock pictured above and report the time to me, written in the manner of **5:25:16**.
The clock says **12:44:25**
